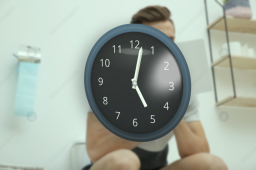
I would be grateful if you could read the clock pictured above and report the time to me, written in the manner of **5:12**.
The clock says **5:02**
